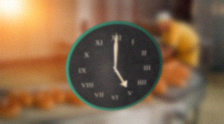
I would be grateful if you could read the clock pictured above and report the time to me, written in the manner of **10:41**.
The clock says **5:00**
